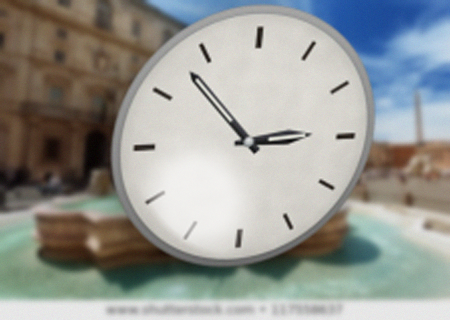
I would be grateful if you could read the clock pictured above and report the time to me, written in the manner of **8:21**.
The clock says **2:53**
